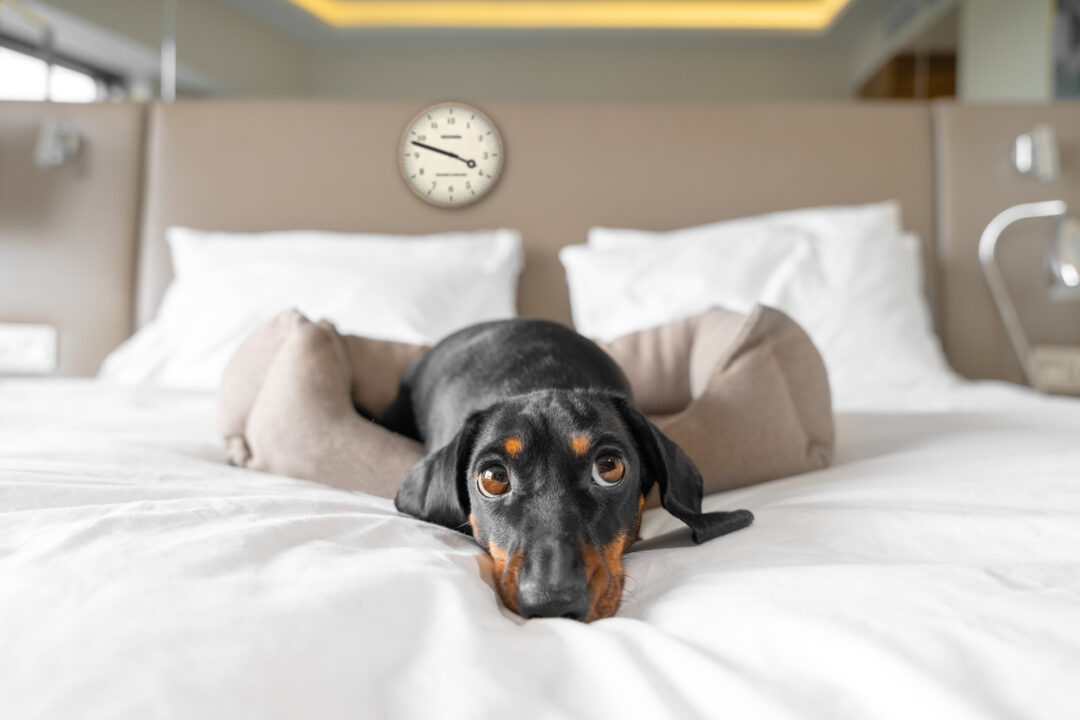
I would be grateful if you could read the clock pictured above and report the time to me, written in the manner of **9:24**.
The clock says **3:48**
